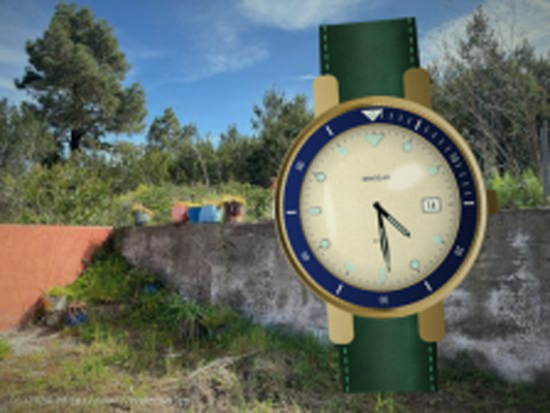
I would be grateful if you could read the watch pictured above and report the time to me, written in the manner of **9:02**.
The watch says **4:29**
